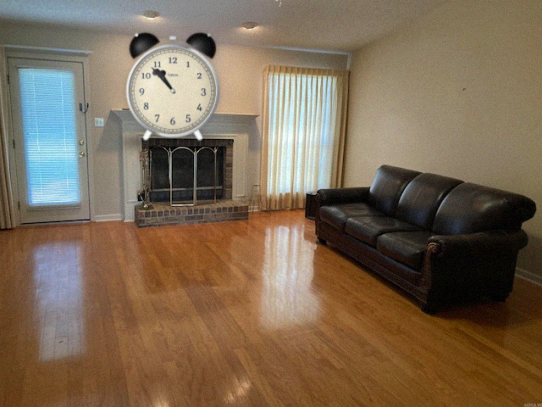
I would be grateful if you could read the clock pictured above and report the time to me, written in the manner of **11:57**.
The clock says **10:53**
